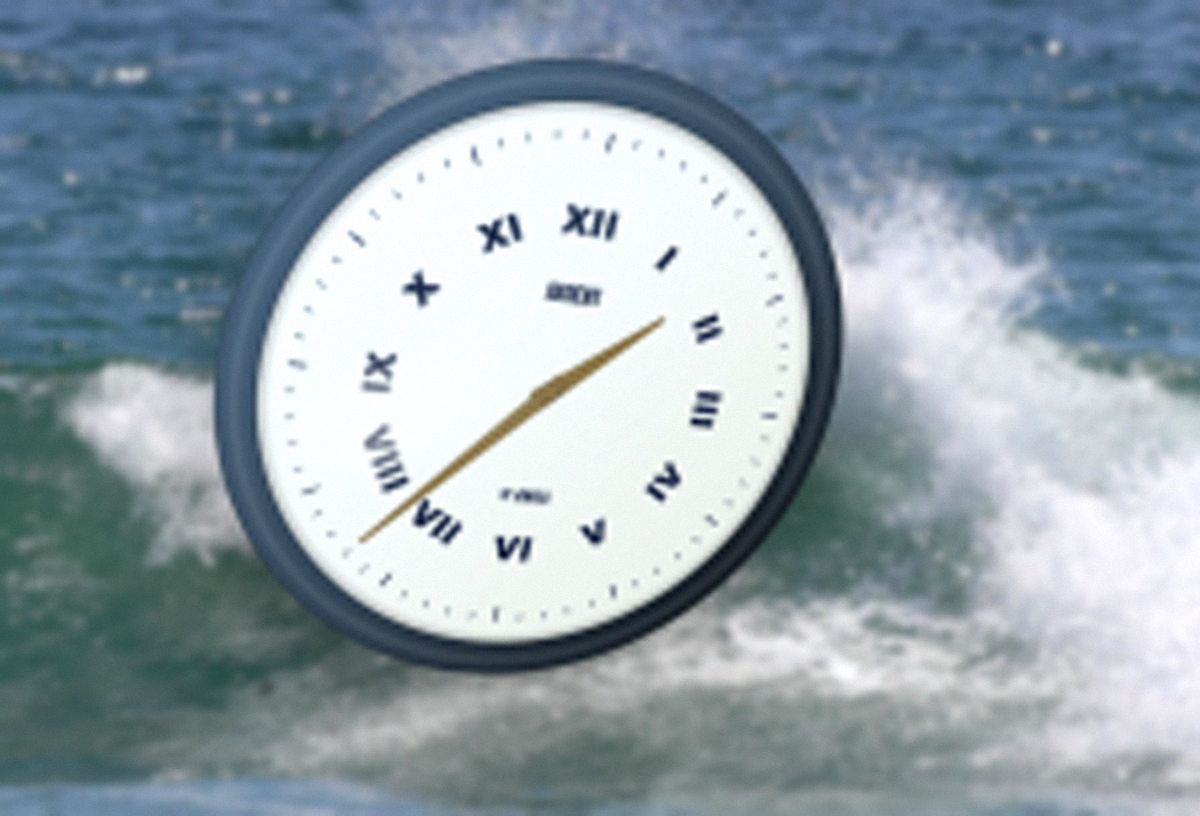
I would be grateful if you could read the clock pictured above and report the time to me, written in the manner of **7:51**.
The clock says **1:37**
